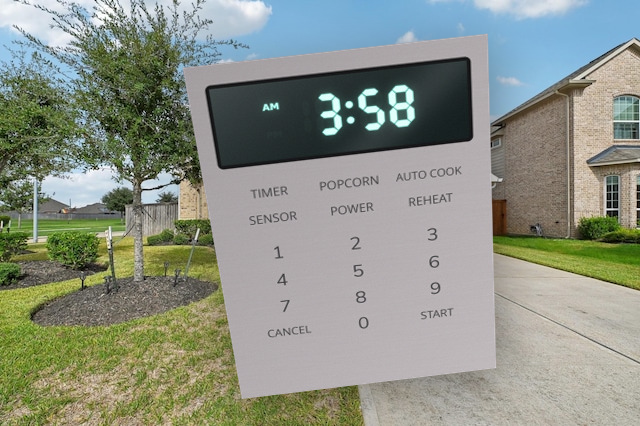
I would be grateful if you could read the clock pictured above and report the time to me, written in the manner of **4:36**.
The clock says **3:58**
